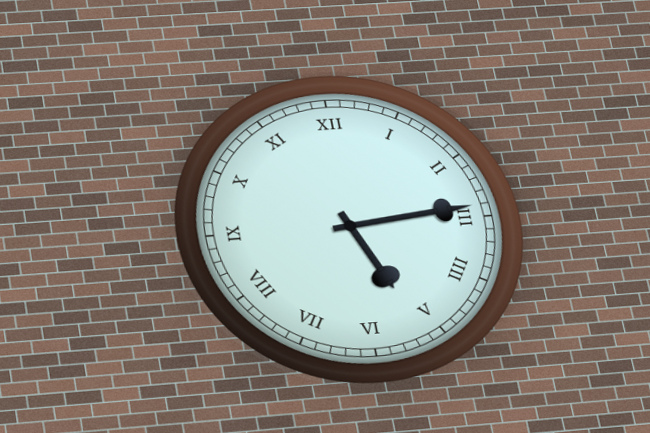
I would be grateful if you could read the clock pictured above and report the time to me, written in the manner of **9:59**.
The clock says **5:14**
